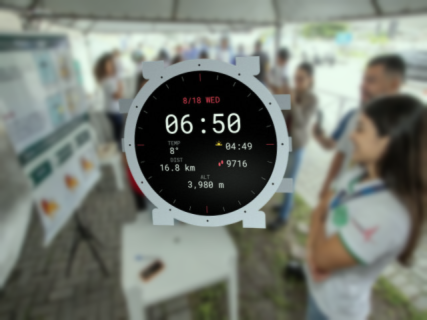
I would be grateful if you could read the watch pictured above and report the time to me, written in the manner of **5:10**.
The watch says **6:50**
